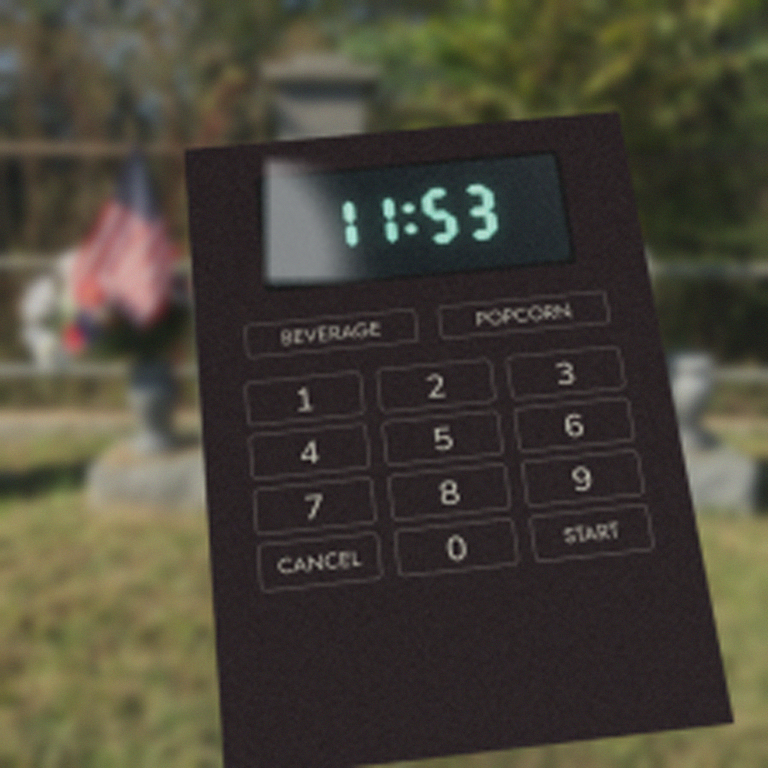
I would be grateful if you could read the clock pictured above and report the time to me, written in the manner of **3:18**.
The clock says **11:53**
